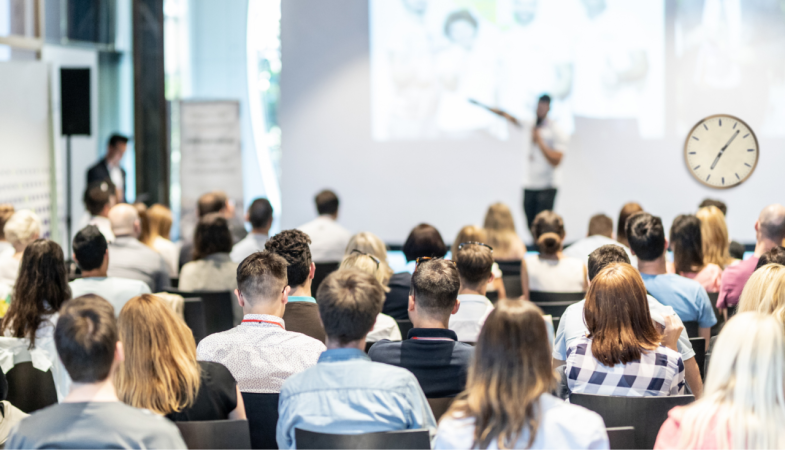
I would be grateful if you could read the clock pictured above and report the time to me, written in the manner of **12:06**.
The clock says **7:07**
